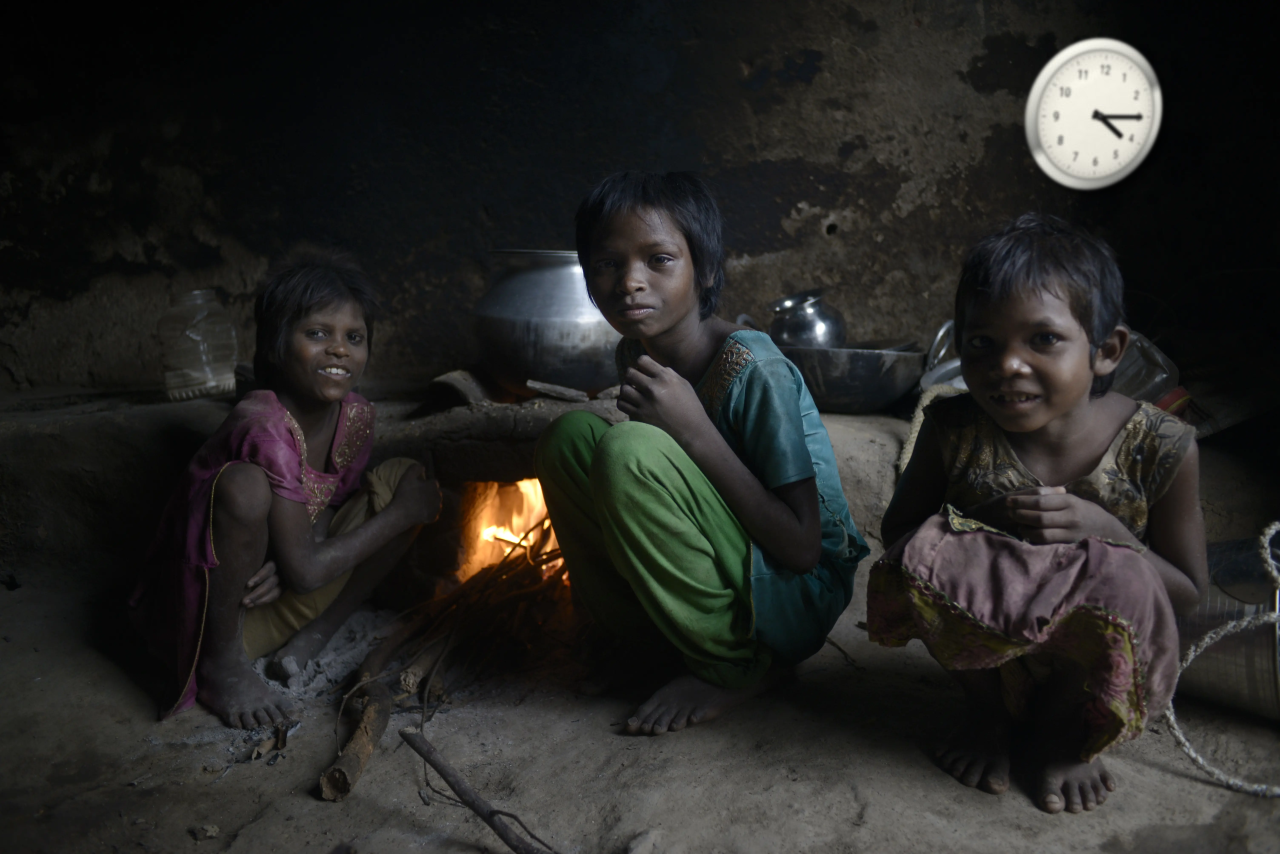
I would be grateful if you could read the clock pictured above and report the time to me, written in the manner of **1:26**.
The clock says **4:15**
